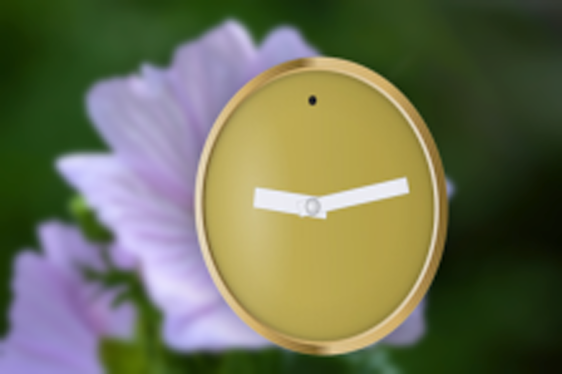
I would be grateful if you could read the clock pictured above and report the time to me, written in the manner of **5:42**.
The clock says **9:13**
